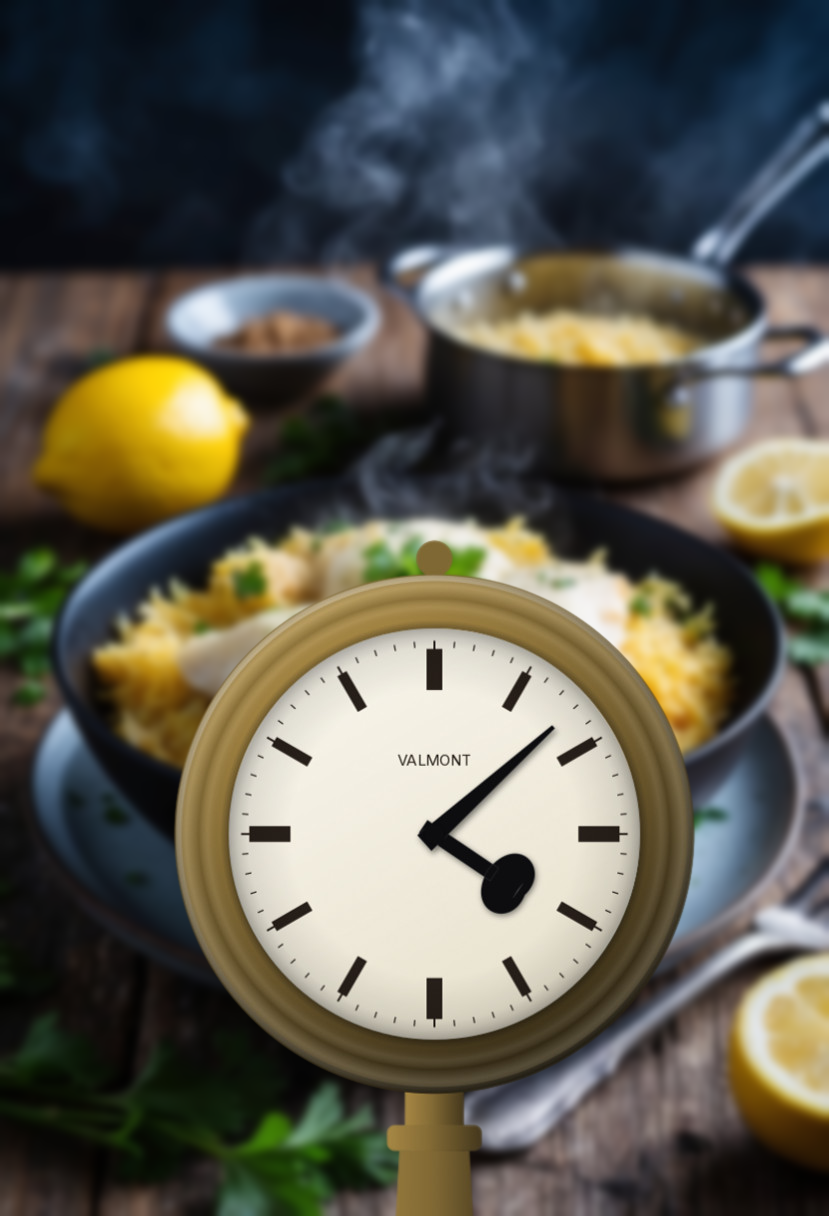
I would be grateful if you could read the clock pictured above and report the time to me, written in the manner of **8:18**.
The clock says **4:08**
